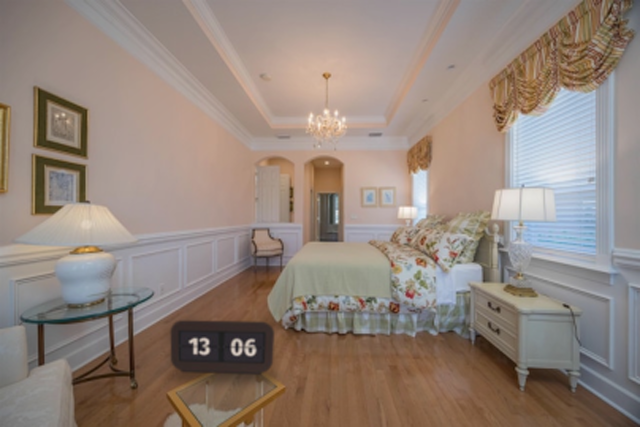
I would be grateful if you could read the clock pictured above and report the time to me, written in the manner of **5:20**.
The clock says **13:06**
